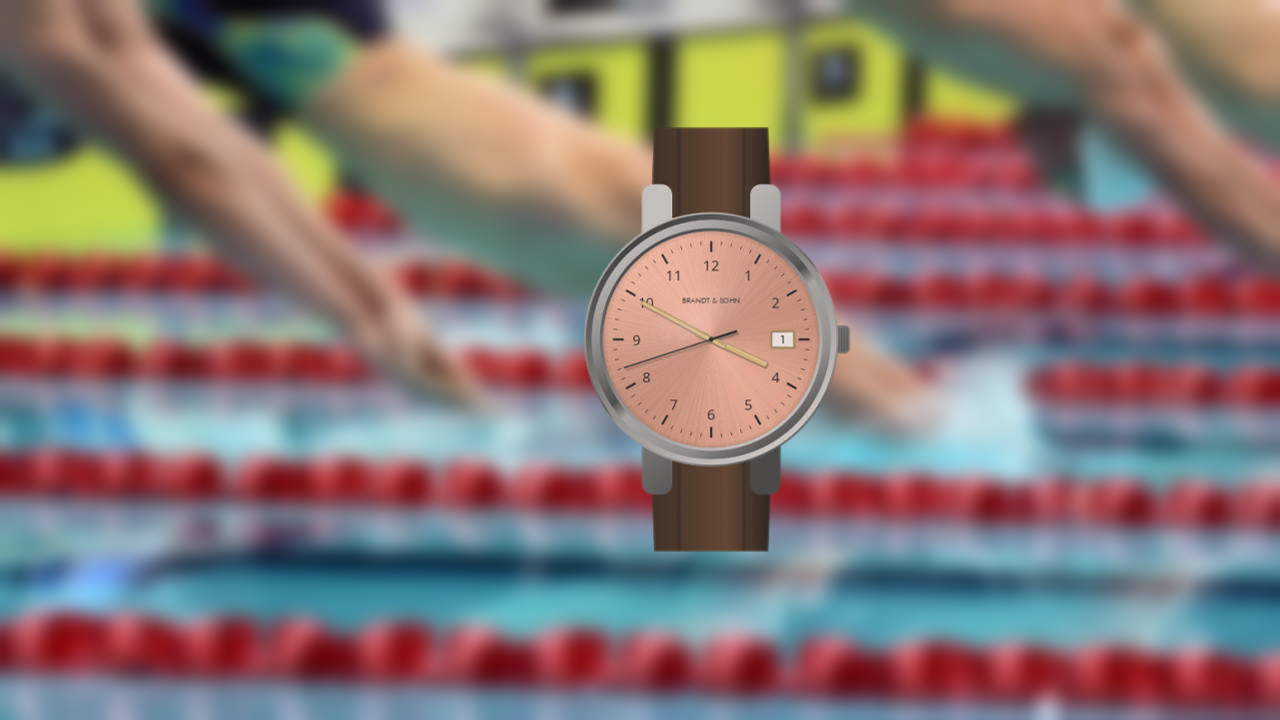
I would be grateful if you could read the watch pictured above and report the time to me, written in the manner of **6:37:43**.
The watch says **3:49:42**
